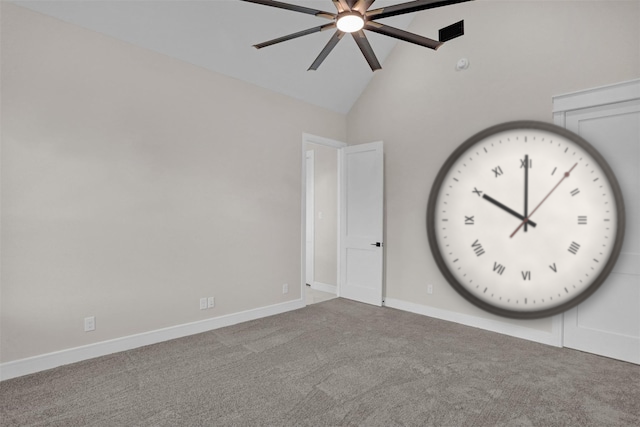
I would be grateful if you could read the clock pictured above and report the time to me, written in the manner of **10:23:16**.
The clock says **10:00:07**
